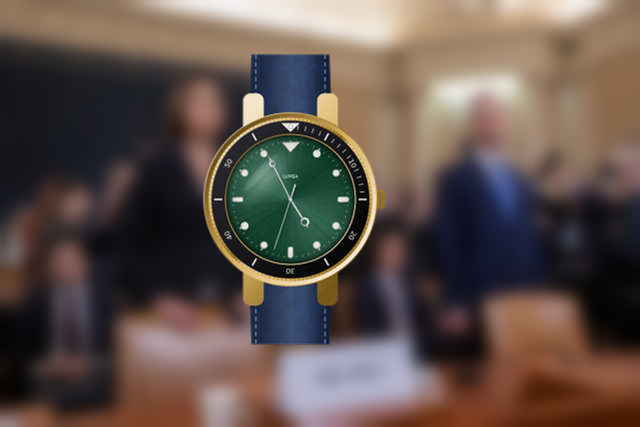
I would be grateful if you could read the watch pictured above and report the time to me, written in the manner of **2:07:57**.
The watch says **4:55:33**
